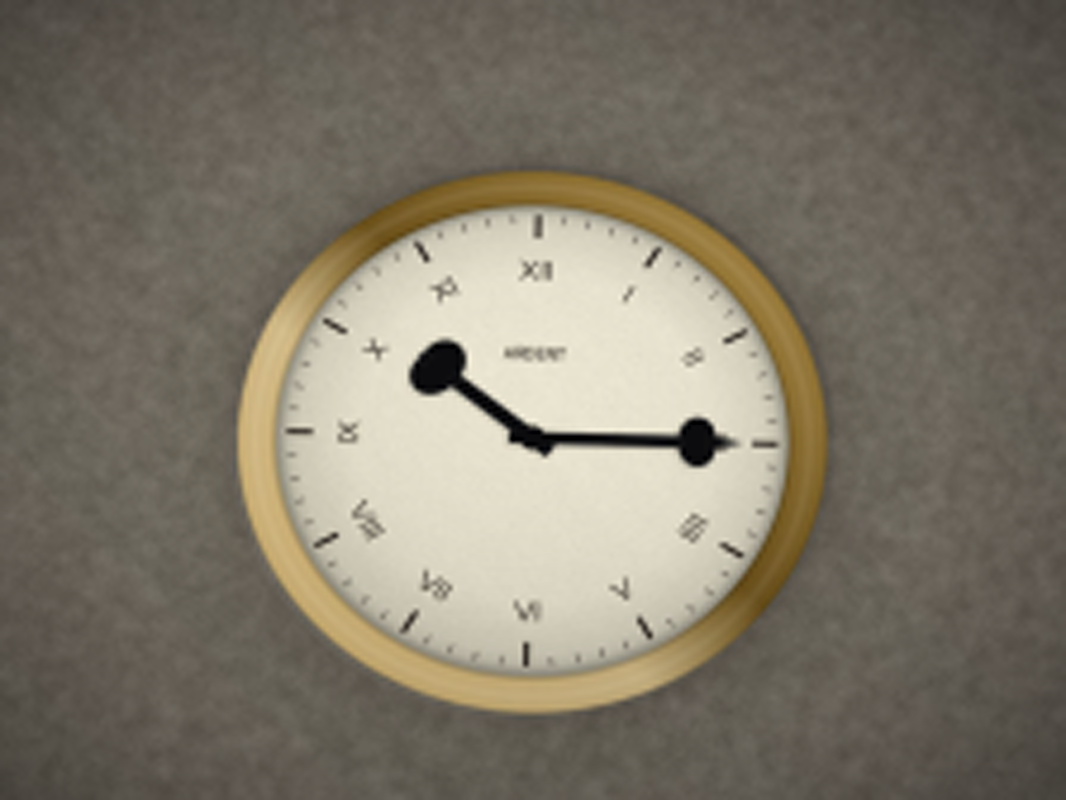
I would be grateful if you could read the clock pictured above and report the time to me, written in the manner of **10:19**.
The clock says **10:15**
